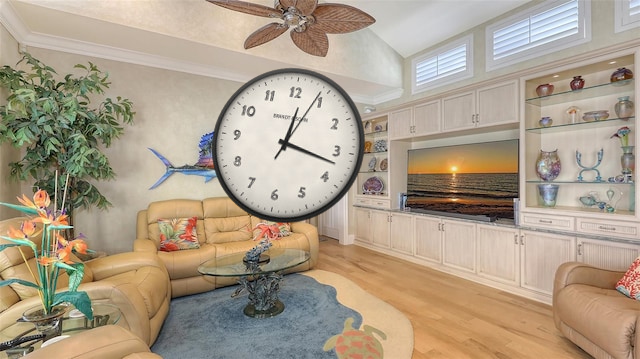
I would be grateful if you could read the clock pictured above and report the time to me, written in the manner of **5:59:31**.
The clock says **12:17:04**
